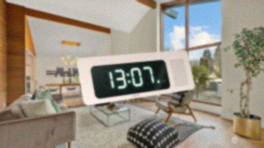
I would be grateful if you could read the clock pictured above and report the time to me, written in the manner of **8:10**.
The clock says **13:07**
